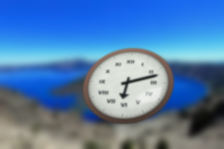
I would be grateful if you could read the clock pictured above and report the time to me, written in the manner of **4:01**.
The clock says **6:12**
